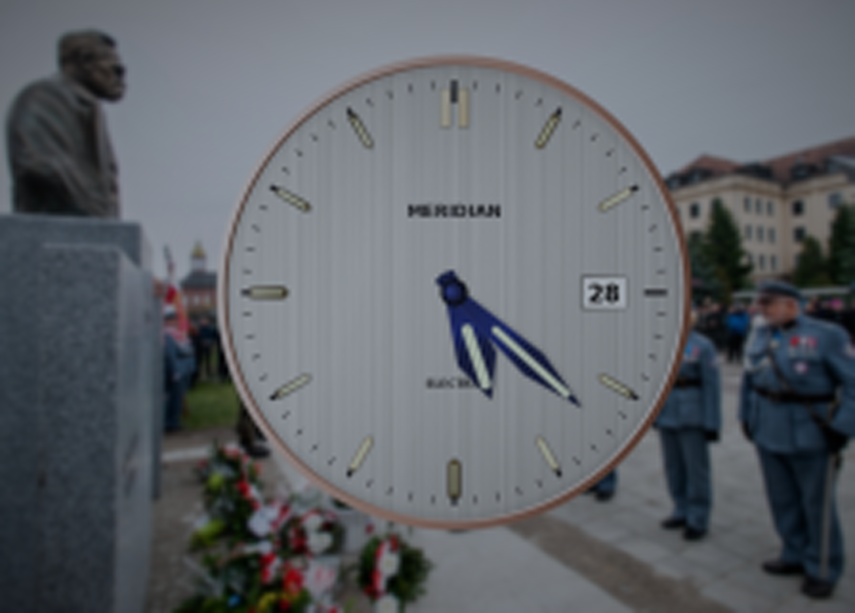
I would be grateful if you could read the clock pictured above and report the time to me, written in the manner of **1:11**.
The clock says **5:22**
